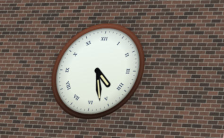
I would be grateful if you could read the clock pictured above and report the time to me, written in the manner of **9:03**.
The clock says **4:27**
